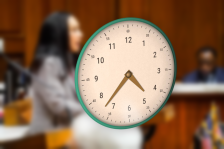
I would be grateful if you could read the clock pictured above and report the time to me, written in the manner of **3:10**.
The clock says **4:37**
